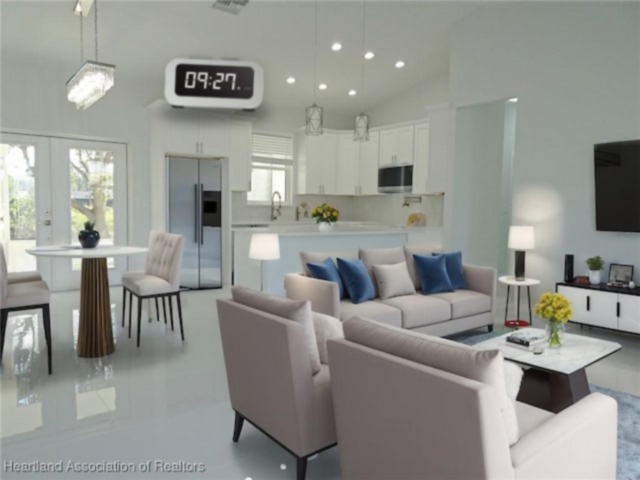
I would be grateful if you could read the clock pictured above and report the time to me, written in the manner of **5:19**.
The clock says **9:27**
